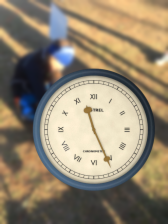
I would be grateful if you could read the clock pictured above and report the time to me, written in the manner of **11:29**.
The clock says **11:26**
